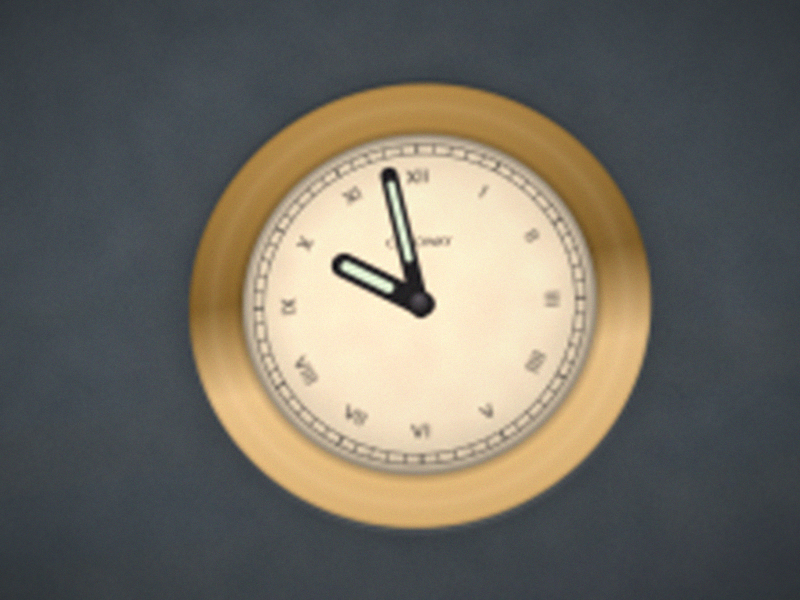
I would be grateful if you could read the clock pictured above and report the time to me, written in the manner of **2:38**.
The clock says **9:58**
